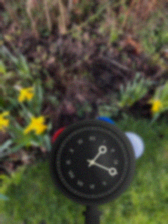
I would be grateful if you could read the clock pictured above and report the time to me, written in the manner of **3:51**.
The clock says **1:19**
